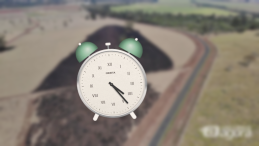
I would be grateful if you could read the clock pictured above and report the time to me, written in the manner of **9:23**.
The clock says **4:24**
